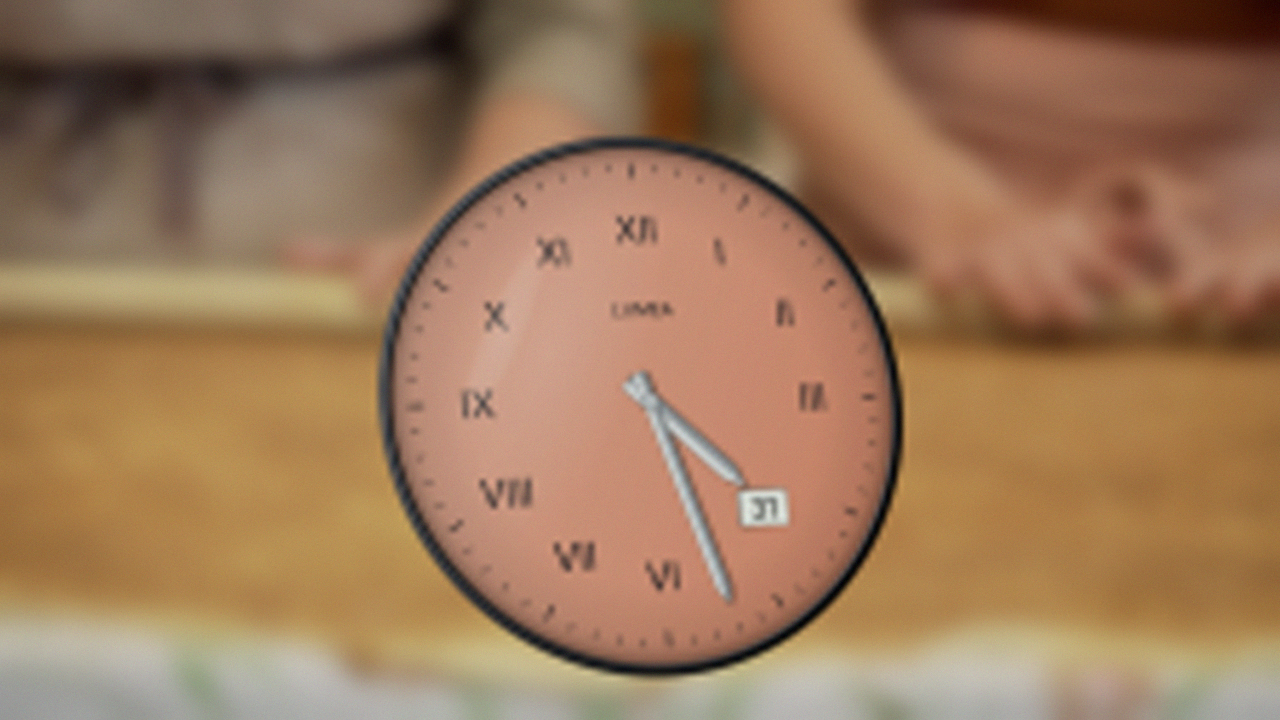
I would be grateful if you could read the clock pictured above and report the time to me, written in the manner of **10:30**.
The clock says **4:27**
